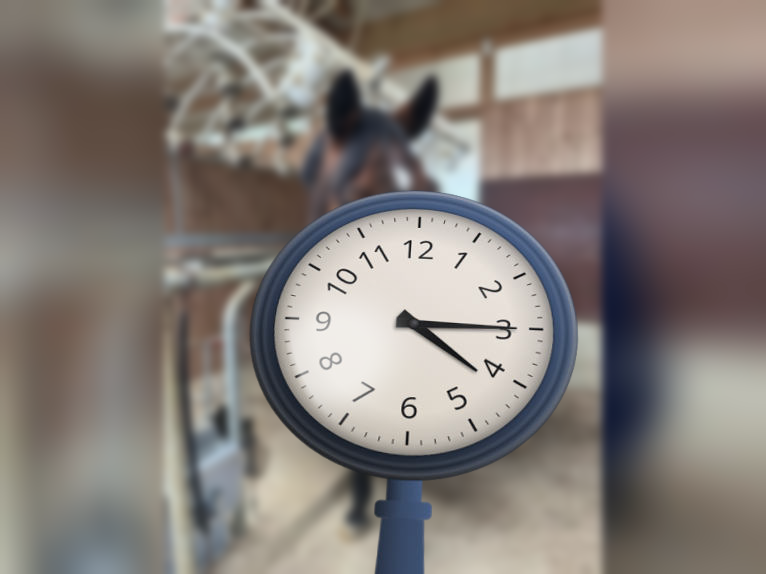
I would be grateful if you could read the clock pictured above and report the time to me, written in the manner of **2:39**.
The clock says **4:15**
